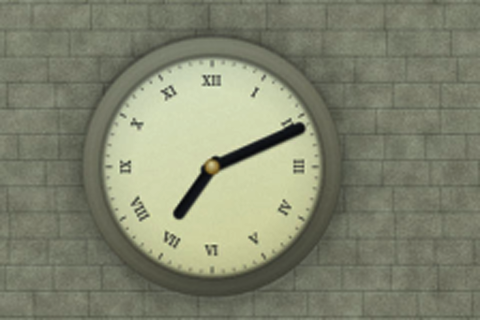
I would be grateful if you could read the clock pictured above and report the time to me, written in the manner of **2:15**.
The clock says **7:11**
